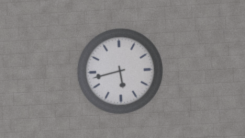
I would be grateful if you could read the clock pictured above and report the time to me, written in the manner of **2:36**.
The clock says **5:43**
